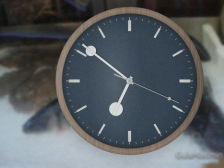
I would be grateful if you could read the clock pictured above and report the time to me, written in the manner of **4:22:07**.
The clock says **6:51:19**
